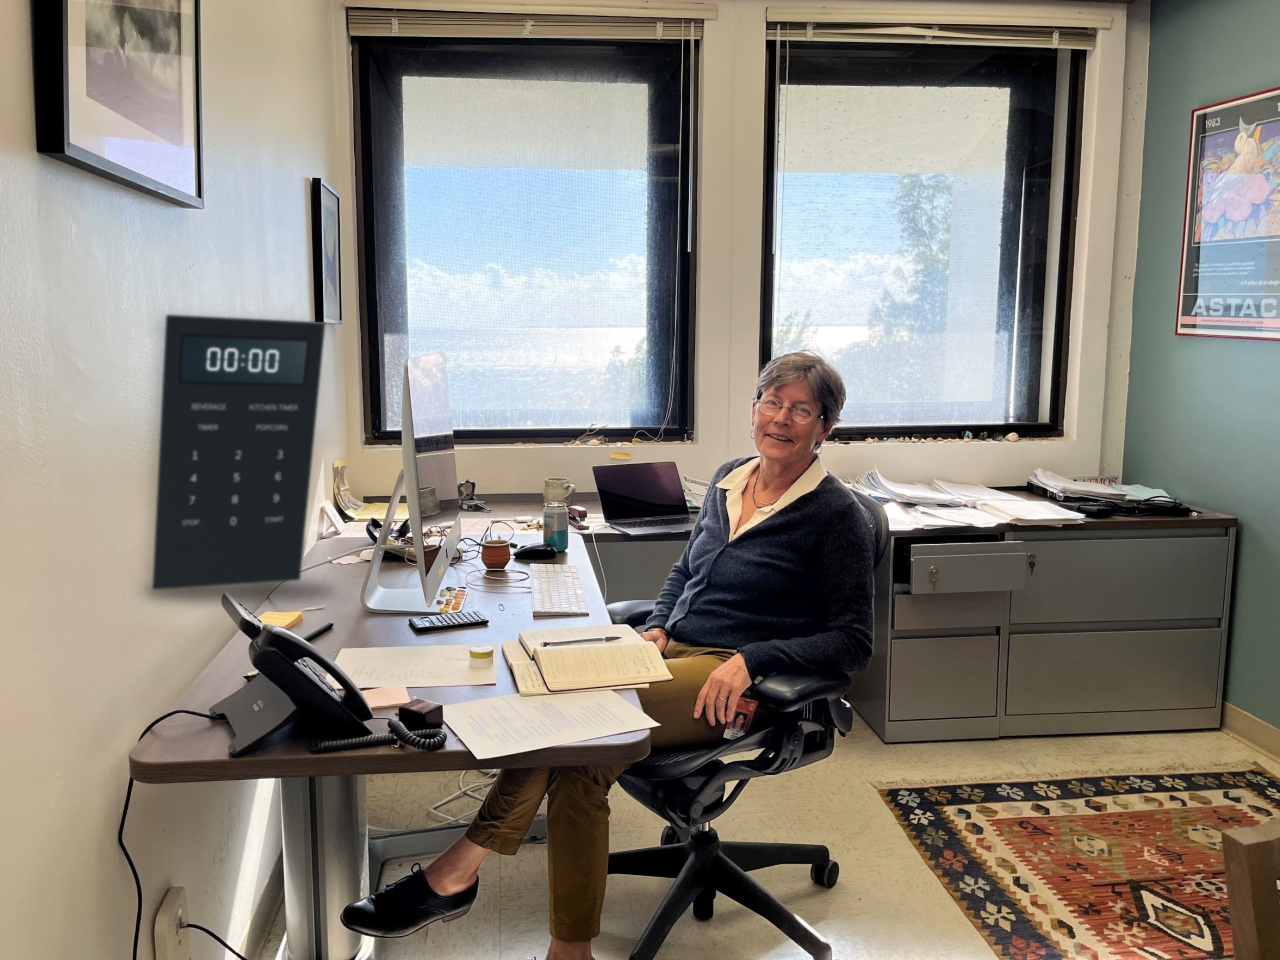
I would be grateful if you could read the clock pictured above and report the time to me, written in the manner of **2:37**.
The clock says **0:00**
